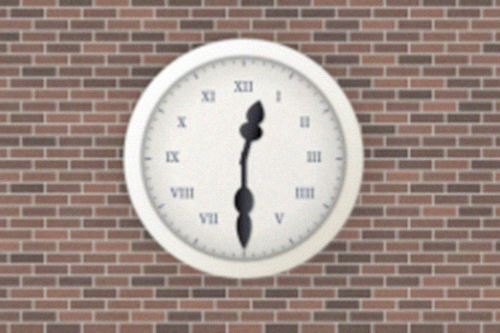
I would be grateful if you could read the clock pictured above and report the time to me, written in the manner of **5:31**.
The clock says **12:30**
